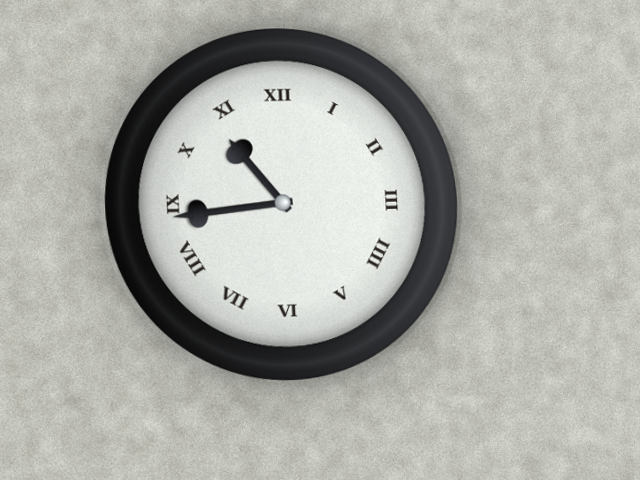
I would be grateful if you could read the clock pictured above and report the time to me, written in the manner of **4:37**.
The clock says **10:44**
